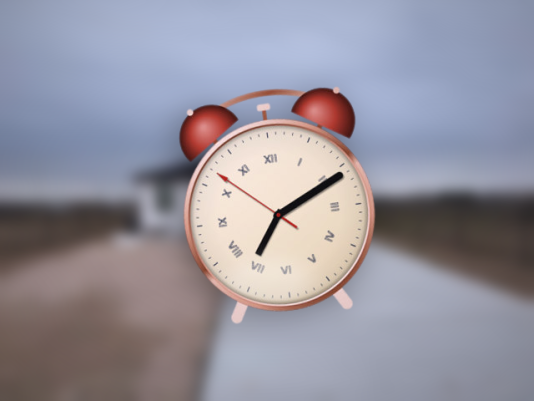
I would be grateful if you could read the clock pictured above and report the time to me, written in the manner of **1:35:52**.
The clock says **7:10:52**
